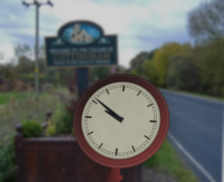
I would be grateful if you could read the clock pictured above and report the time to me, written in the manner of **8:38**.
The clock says **9:51**
